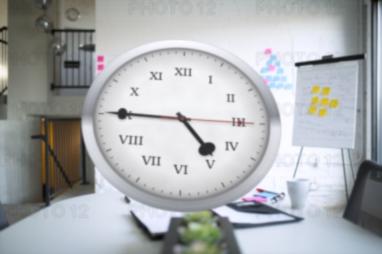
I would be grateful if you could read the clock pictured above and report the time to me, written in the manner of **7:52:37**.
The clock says **4:45:15**
